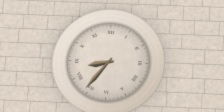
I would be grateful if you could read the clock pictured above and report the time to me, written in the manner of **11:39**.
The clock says **8:36**
